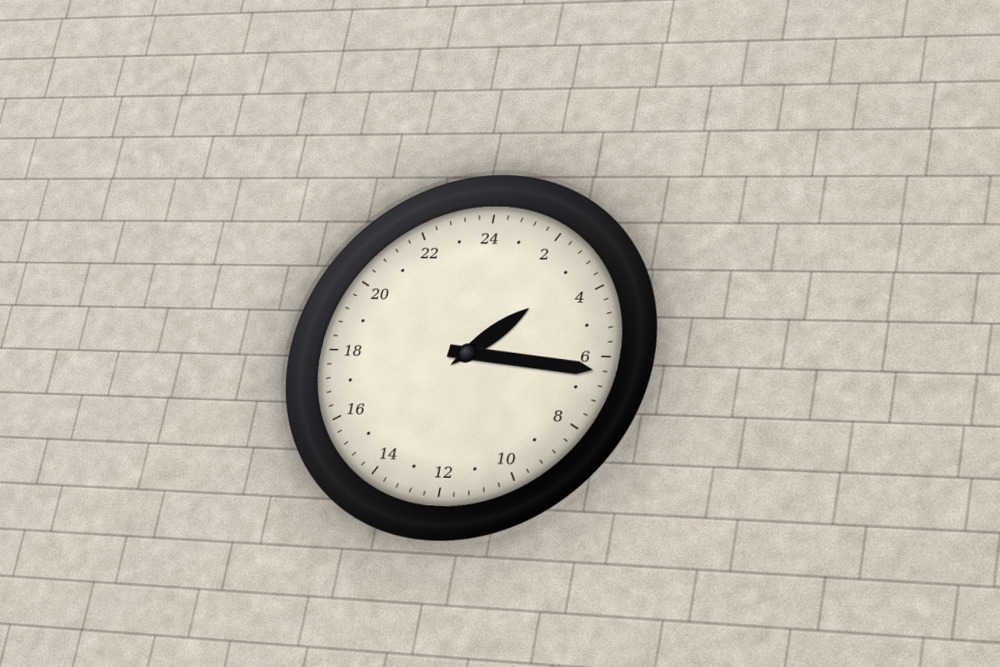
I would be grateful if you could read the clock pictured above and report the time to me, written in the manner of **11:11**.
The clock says **3:16**
